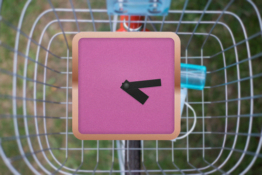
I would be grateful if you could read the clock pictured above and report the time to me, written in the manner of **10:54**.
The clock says **4:14**
